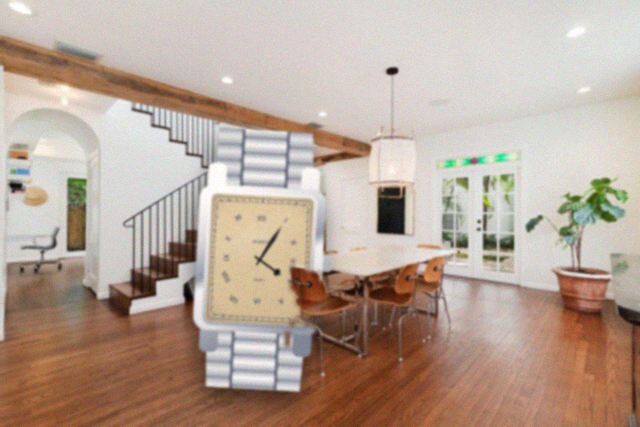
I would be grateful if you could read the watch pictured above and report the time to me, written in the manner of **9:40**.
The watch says **4:05**
